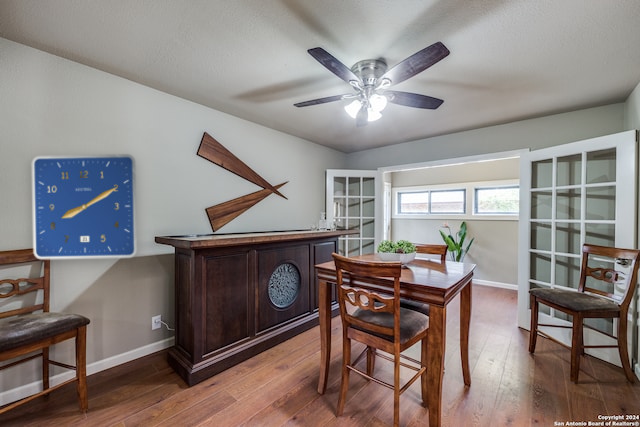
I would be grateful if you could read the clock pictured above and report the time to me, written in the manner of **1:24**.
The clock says **8:10**
